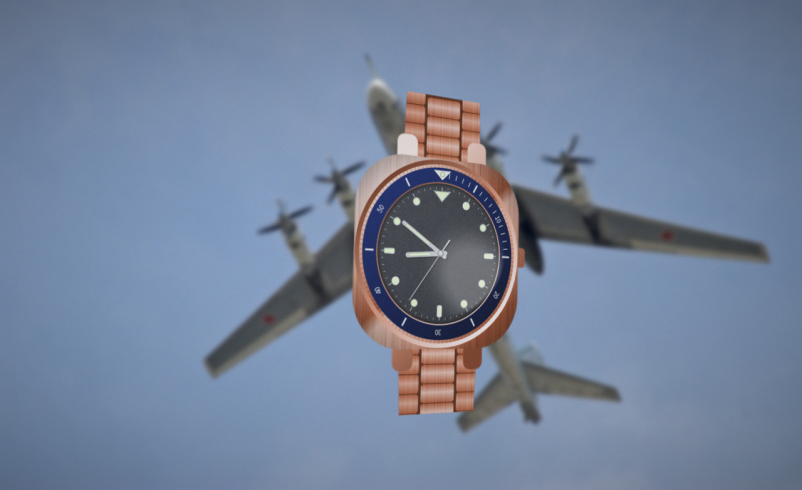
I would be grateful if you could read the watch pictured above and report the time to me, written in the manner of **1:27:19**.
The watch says **8:50:36**
